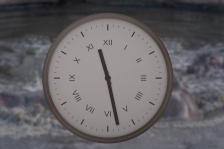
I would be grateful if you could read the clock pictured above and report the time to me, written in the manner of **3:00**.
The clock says **11:28**
